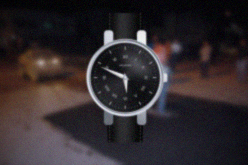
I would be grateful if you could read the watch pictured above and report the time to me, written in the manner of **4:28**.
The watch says **5:49**
